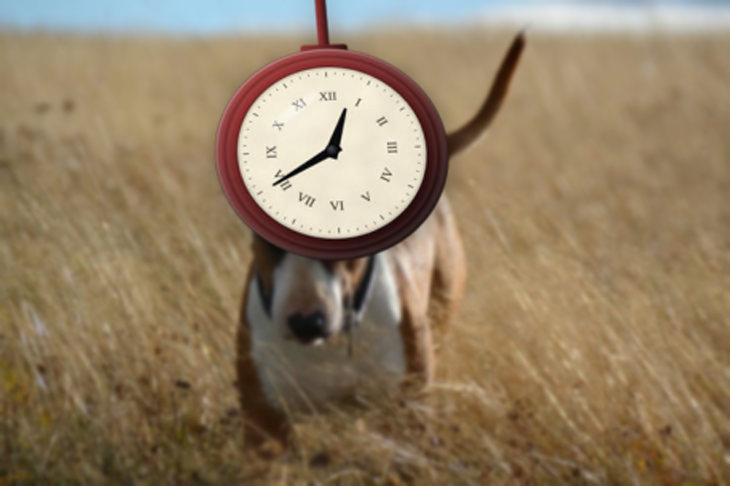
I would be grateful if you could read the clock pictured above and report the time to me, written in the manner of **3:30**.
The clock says **12:40**
